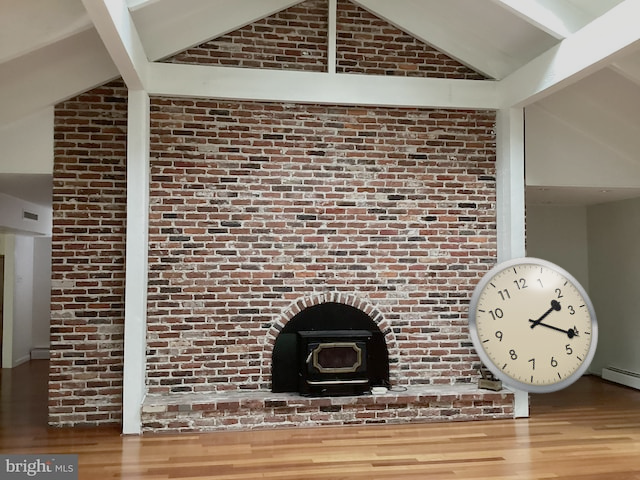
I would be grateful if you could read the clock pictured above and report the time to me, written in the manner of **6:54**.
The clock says **2:21**
